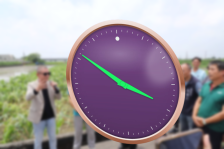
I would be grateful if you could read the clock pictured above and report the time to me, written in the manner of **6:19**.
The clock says **3:51**
